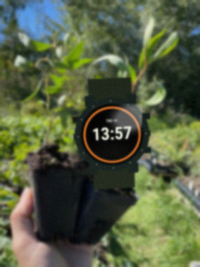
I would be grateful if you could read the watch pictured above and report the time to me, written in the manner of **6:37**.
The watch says **13:57**
